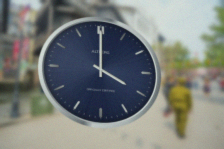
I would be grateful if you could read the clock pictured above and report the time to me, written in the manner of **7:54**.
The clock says **4:00**
